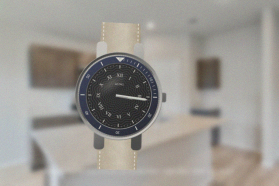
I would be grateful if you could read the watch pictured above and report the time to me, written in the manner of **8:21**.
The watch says **3:16**
